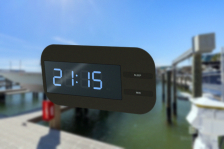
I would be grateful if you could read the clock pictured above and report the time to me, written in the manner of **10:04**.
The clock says **21:15**
